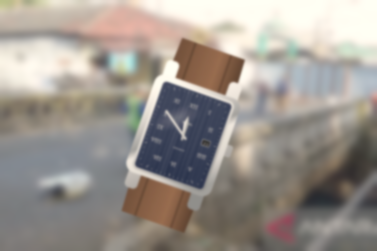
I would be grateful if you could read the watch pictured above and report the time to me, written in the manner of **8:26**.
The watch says **11:51**
